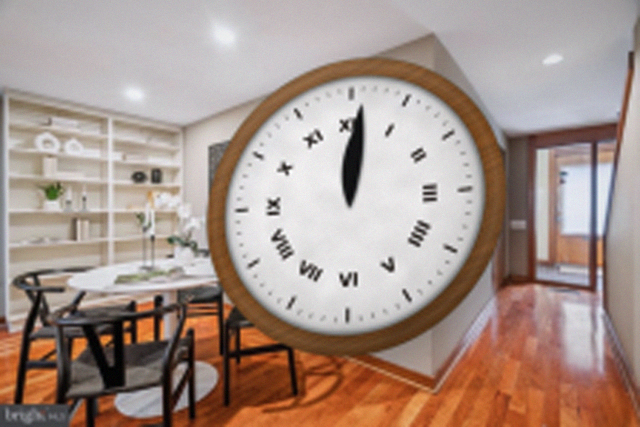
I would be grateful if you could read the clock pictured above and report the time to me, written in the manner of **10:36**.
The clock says **12:01**
